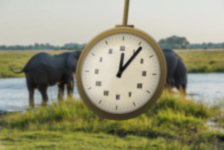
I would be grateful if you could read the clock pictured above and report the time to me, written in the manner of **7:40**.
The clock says **12:06**
